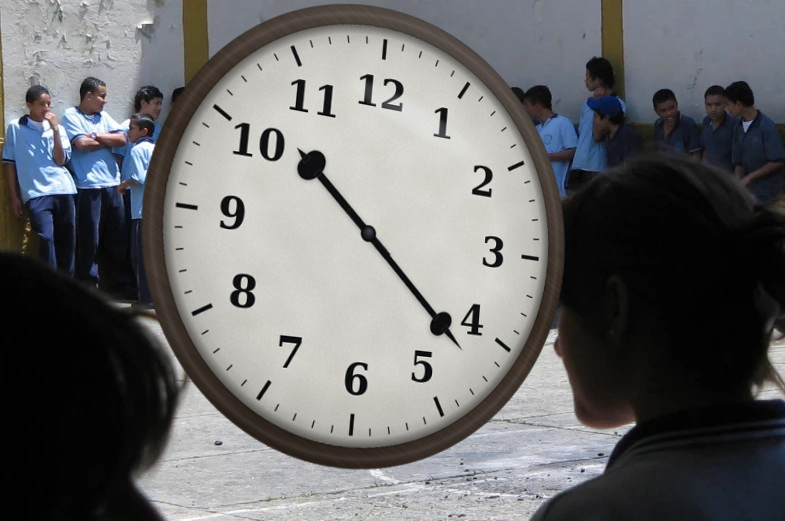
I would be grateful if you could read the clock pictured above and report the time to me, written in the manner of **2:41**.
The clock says **10:22**
